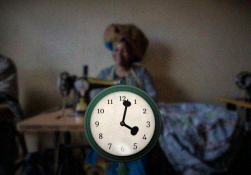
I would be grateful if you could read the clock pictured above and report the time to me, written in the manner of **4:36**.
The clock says **4:02**
